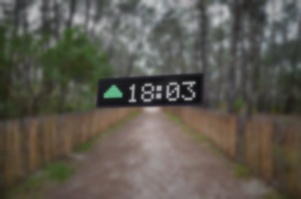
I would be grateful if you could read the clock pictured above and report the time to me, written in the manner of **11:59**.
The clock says **18:03**
